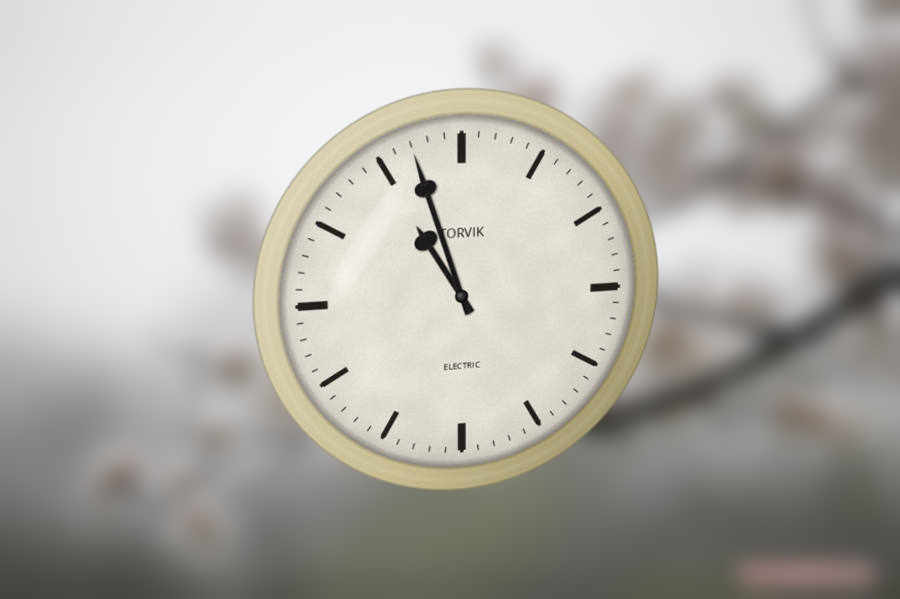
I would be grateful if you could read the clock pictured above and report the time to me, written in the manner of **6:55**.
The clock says **10:57**
